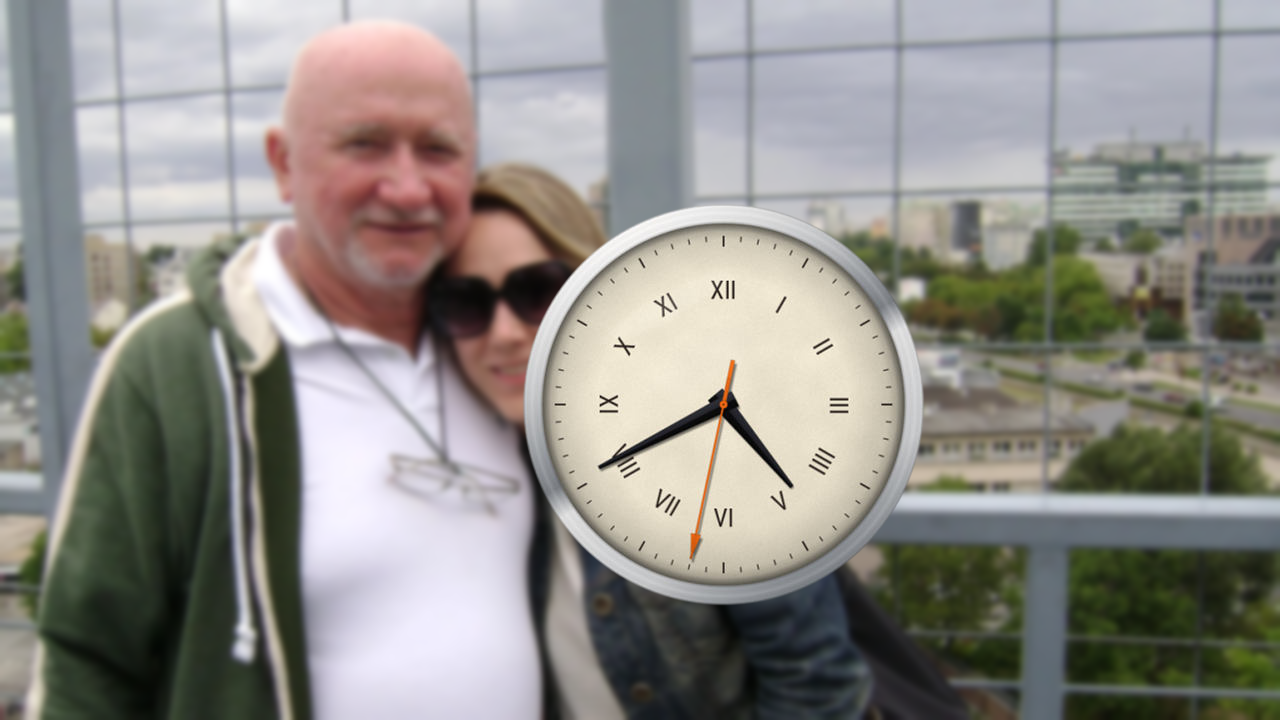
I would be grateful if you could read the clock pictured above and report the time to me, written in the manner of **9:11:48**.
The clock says **4:40:32**
